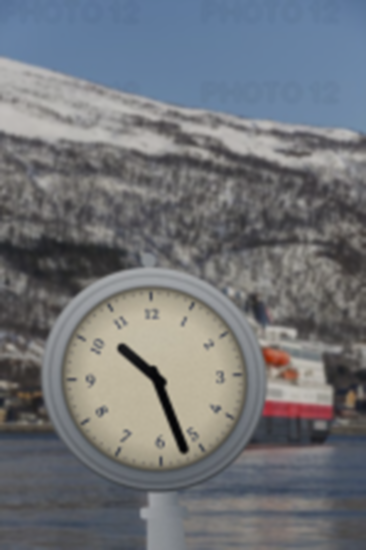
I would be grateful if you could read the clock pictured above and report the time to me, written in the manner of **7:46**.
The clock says **10:27**
